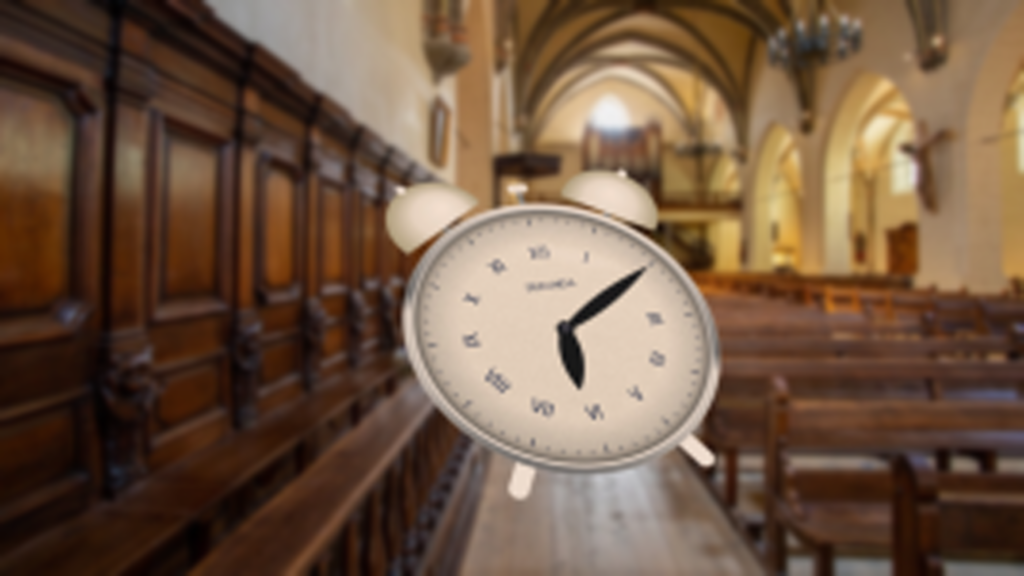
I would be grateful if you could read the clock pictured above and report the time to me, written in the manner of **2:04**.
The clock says **6:10**
